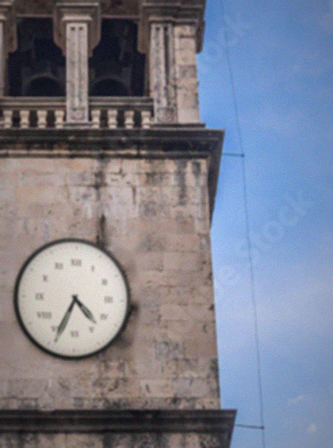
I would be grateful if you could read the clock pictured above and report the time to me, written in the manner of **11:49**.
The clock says **4:34**
